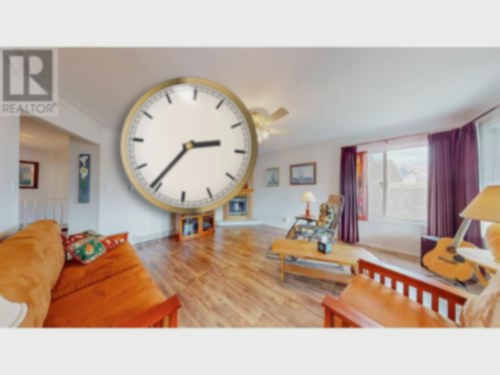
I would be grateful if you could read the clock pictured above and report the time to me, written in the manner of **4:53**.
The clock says **2:36**
